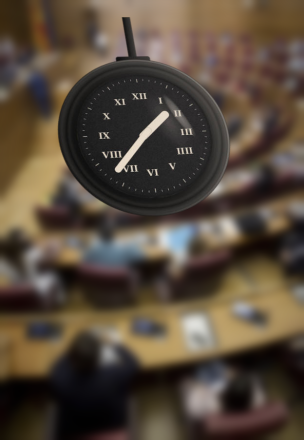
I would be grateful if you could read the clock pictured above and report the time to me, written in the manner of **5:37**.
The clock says **1:37**
